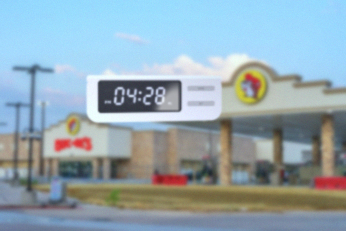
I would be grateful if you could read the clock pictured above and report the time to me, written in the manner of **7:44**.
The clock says **4:28**
